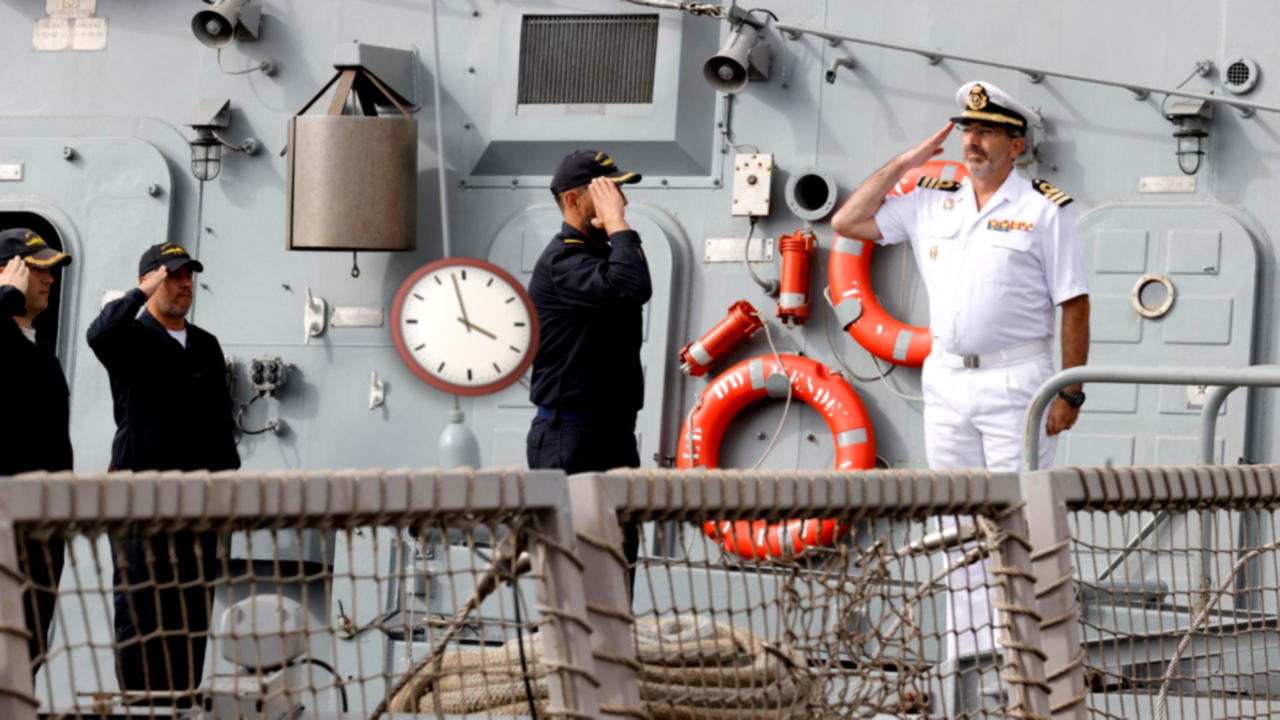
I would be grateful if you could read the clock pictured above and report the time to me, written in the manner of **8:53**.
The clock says **3:58**
